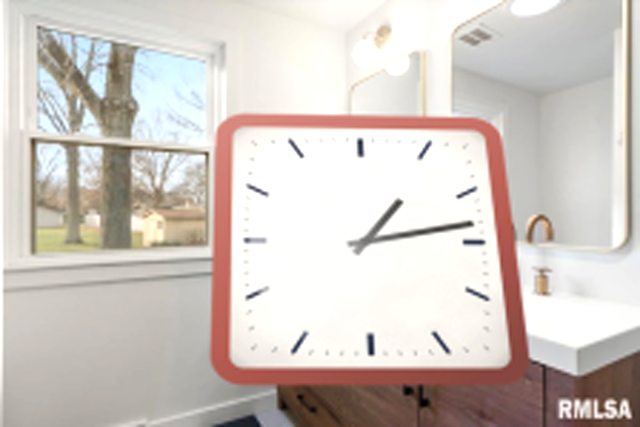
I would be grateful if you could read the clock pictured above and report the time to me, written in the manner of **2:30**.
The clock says **1:13**
